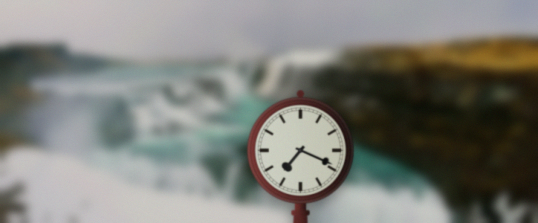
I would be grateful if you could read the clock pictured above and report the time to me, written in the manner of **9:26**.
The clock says **7:19**
